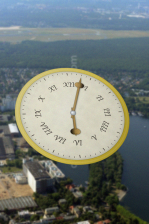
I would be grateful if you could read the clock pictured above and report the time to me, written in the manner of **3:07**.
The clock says **6:03**
